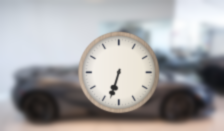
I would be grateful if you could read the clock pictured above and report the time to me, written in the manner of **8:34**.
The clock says **6:33**
